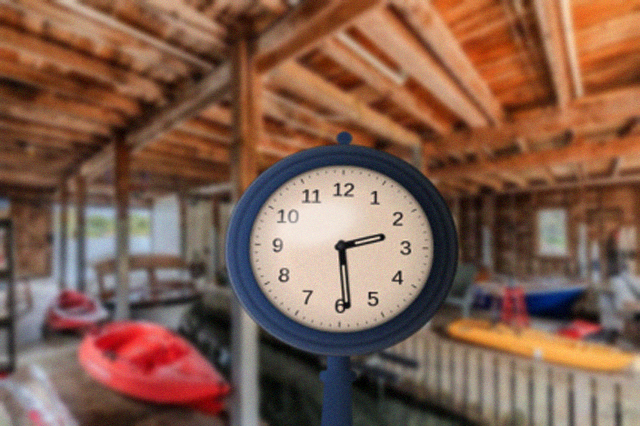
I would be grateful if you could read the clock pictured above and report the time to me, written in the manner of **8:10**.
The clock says **2:29**
